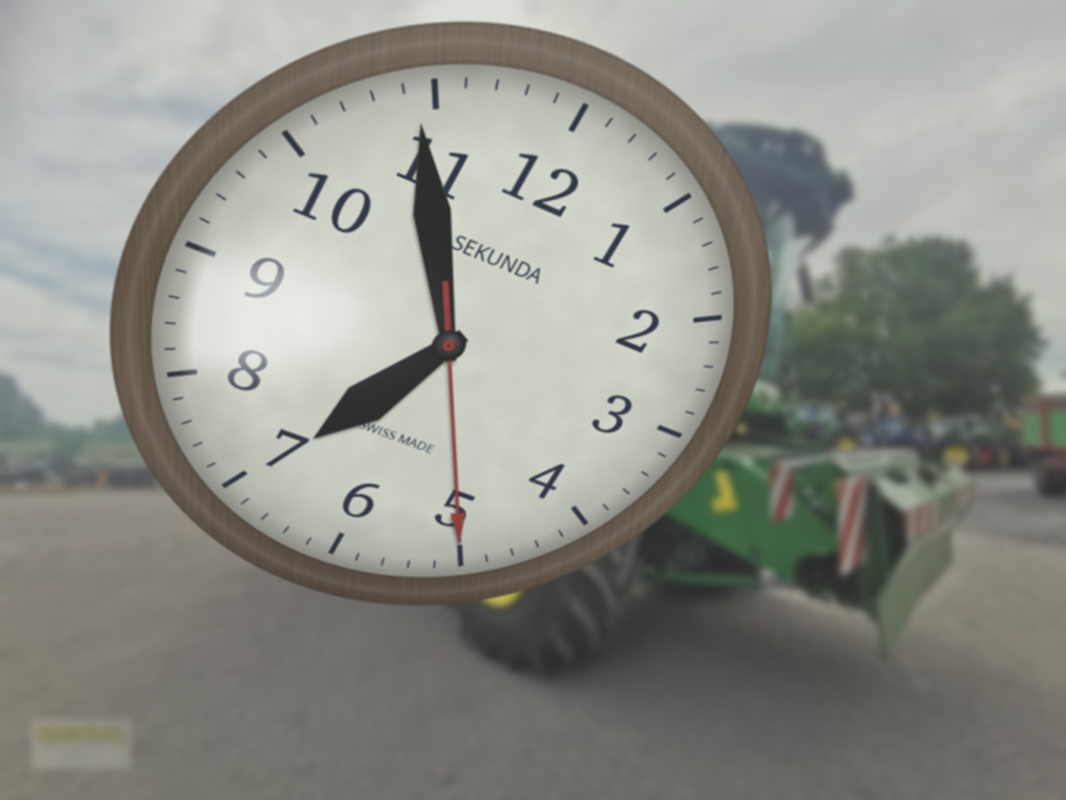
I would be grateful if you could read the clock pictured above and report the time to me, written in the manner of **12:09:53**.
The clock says **6:54:25**
